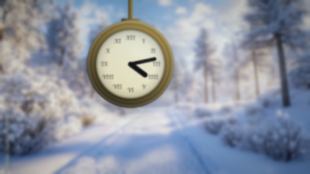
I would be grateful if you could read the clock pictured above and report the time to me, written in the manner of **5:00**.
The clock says **4:13**
